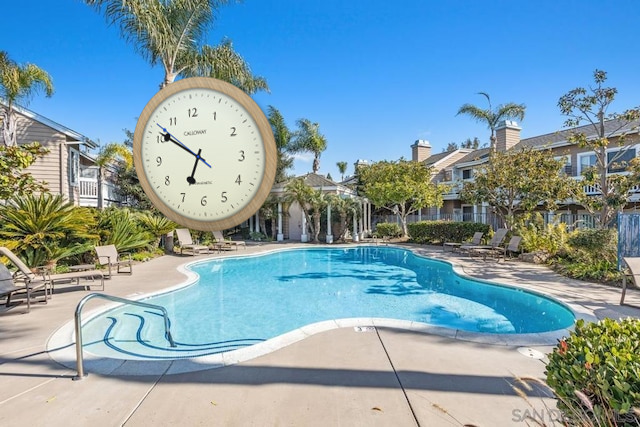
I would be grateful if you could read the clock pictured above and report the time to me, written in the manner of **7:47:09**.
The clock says **6:50:52**
